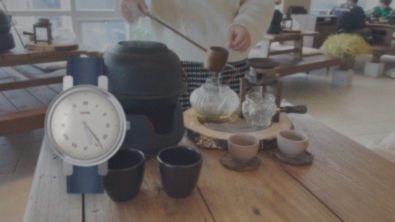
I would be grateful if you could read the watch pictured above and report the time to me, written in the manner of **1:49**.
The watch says **5:24**
